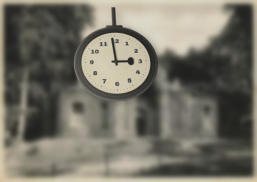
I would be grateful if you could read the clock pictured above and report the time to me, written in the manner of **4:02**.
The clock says **2:59**
